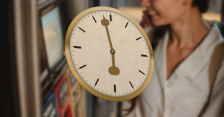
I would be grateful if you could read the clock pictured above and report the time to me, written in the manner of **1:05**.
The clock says **5:58**
